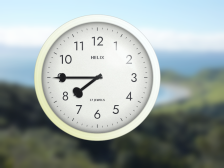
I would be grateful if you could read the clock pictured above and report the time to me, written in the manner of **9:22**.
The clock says **7:45**
